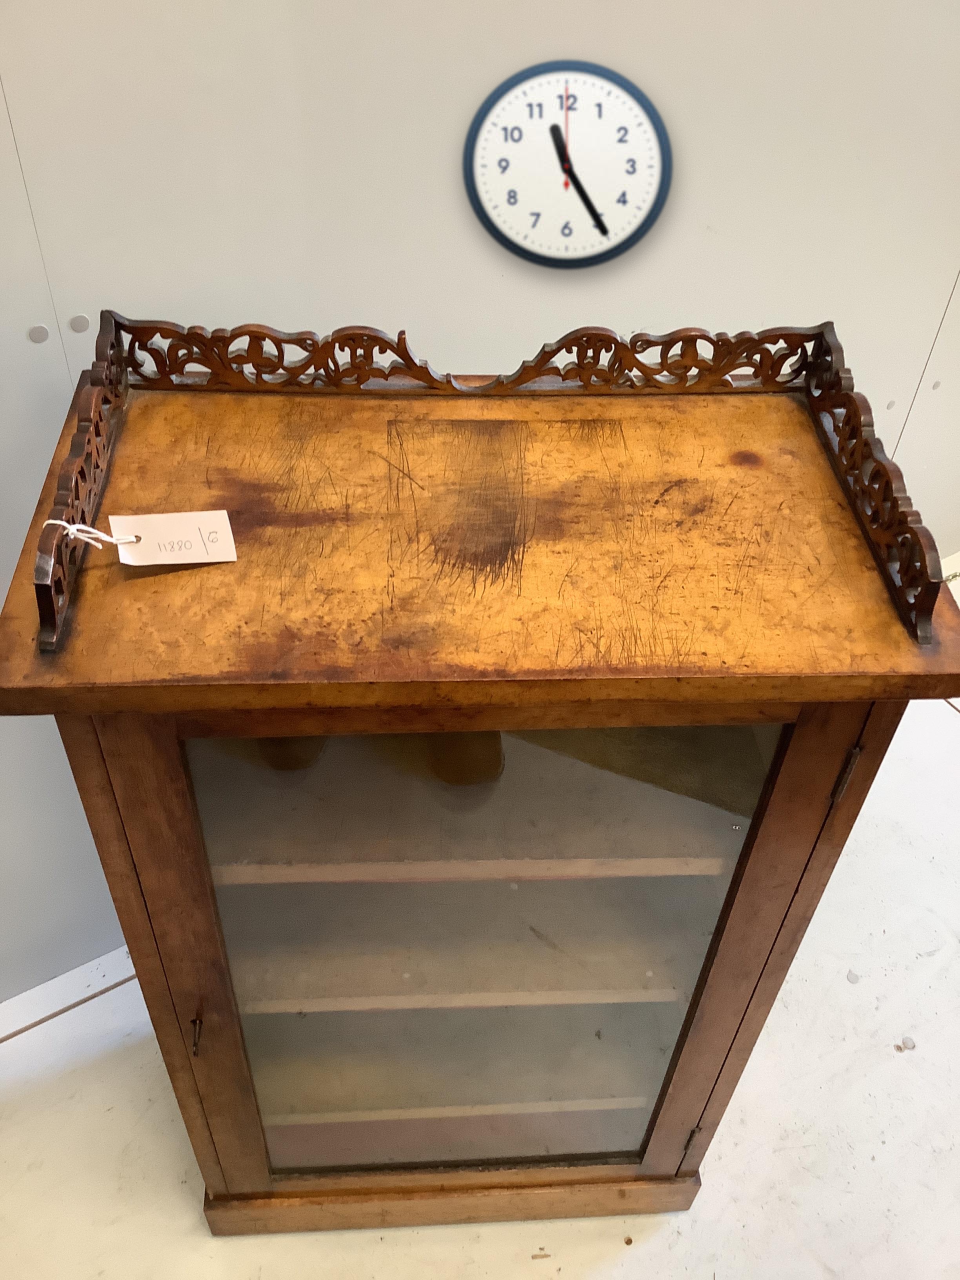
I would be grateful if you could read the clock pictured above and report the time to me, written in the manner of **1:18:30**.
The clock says **11:25:00**
